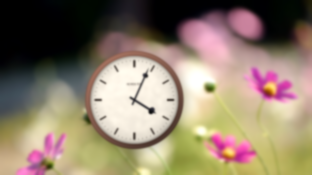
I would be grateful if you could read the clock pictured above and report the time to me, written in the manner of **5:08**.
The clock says **4:04**
